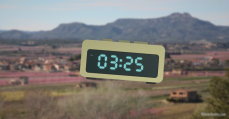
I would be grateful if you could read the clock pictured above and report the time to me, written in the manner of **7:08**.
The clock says **3:25**
